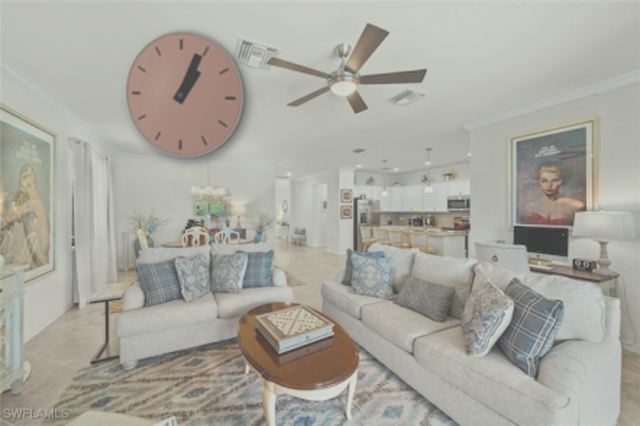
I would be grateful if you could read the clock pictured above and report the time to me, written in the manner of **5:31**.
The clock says **1:04**
